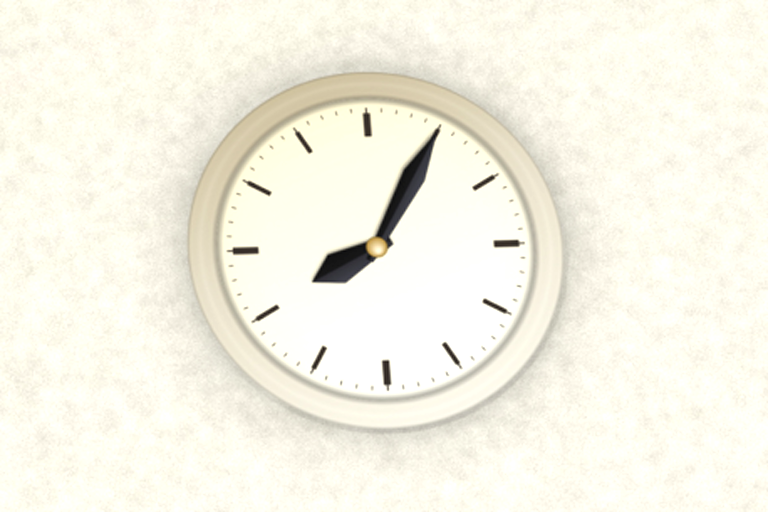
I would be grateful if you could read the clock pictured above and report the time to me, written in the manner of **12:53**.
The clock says **8:05**
